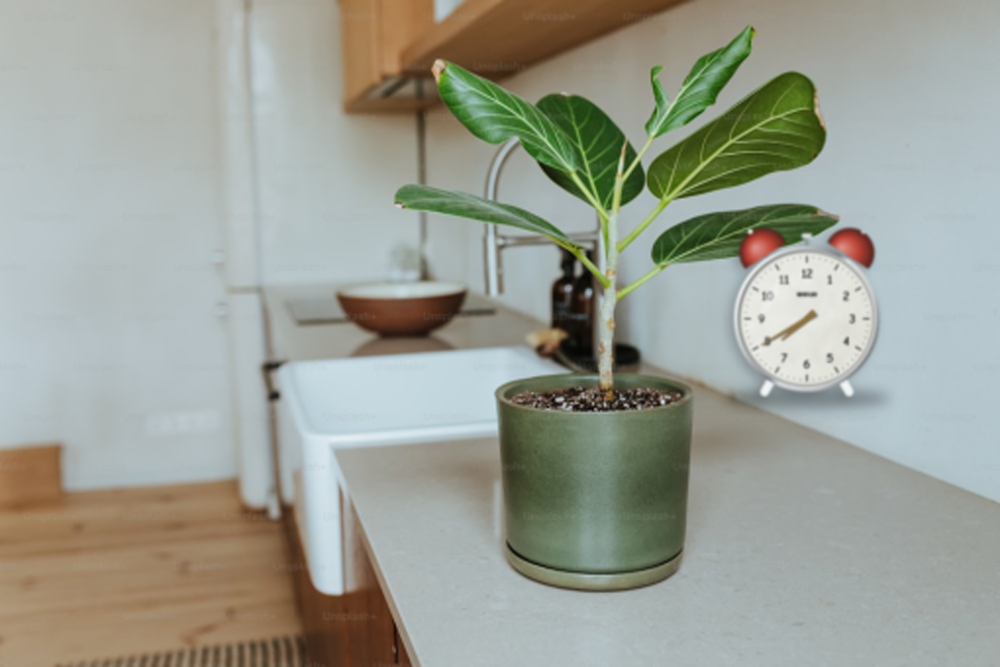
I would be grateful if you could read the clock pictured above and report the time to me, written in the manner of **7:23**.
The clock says **7:40**
